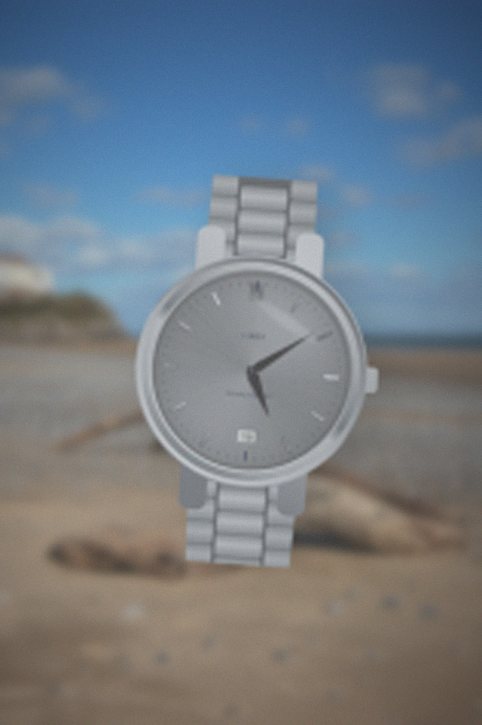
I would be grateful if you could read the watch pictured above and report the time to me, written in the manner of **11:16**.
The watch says **5:09**
